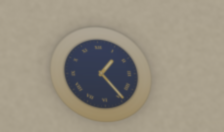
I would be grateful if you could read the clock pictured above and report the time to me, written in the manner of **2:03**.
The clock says **1:24**
